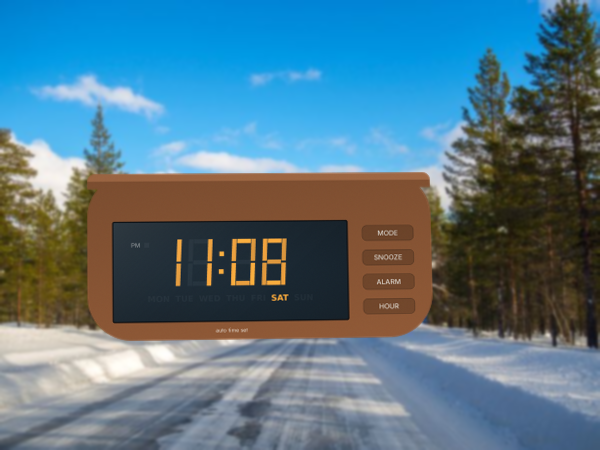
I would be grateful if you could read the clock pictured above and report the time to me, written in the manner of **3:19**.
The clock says **11:08**
